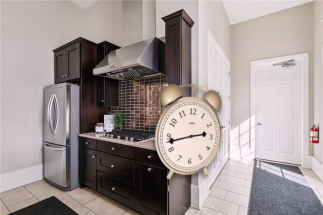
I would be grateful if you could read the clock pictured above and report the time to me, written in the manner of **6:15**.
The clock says **2:43**
